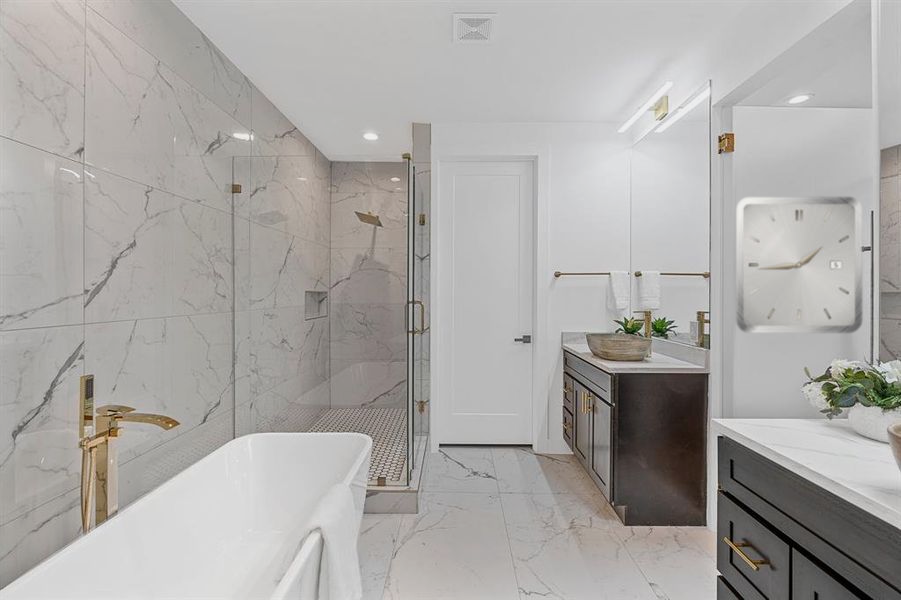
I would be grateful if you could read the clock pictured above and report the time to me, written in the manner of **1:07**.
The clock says **1:44**
